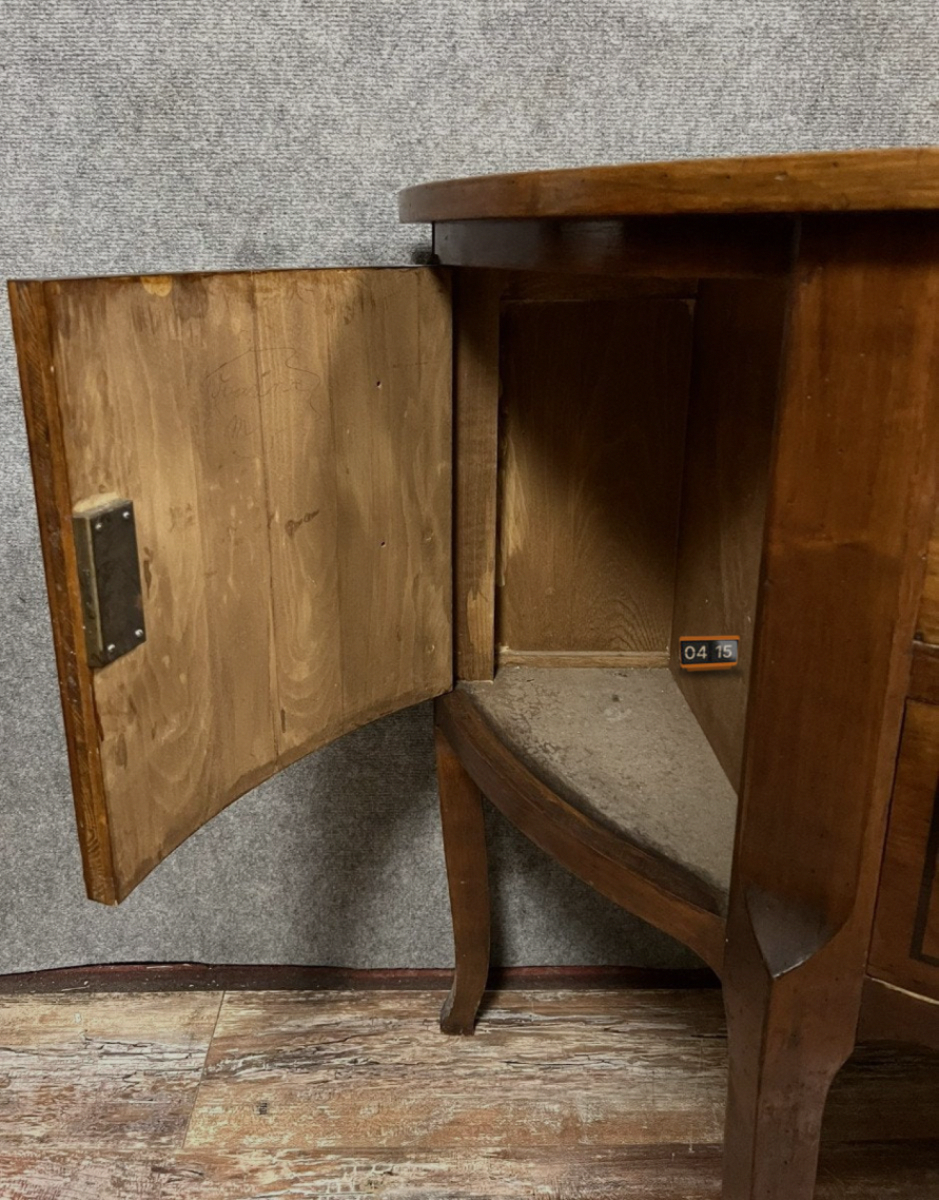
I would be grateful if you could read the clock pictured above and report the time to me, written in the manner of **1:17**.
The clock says **4:15**
